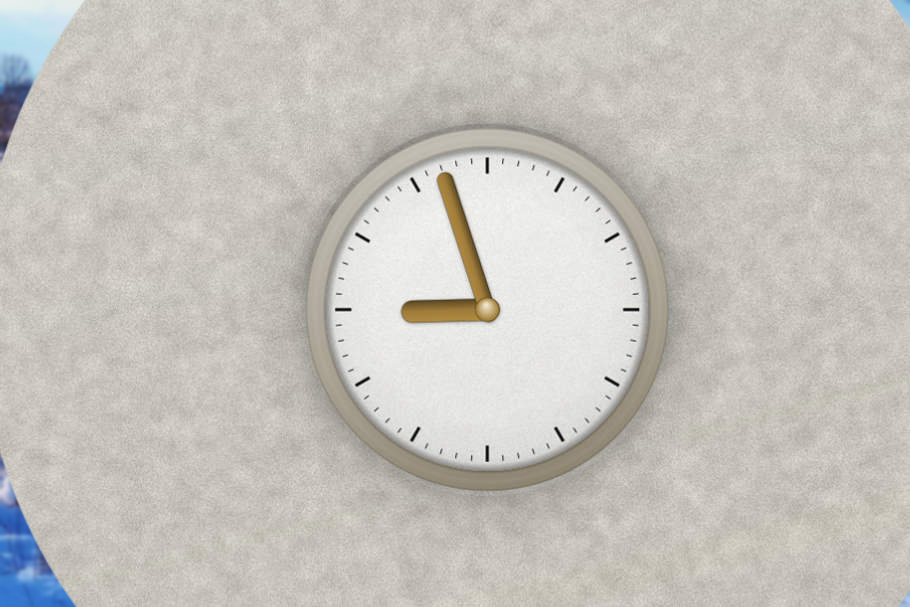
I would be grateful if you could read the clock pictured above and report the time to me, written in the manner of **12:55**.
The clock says **8:57**
